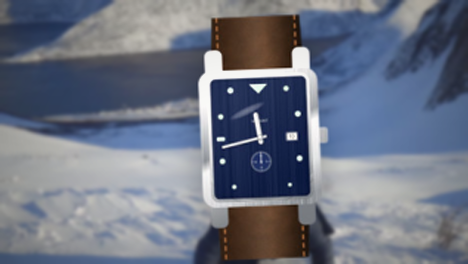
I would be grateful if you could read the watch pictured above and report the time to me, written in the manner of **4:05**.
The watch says **11:43**
